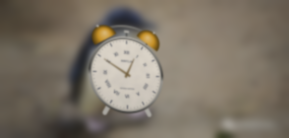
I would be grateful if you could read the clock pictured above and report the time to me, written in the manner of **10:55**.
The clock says **12:50**
